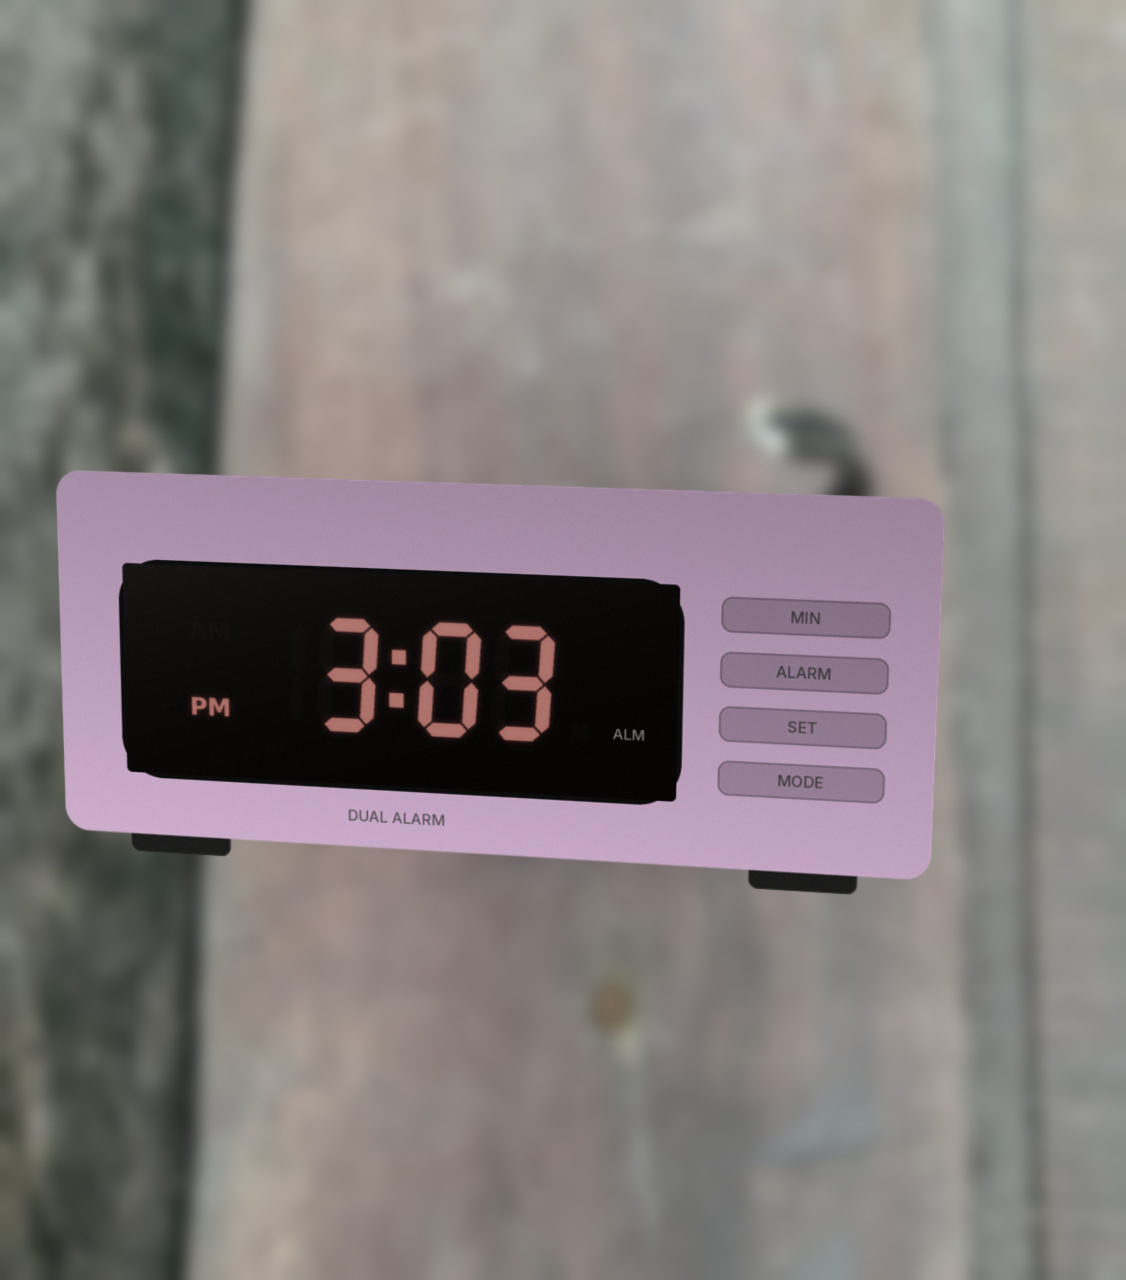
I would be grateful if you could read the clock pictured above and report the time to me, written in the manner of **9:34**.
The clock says **3:03**
